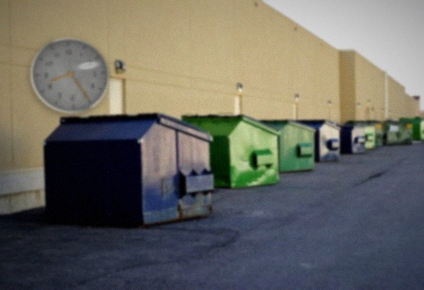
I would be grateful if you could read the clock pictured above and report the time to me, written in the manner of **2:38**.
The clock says **8:25**
